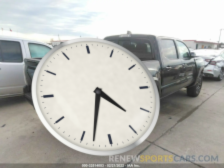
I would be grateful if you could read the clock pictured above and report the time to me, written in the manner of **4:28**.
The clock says **4:33**
